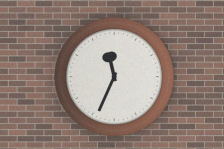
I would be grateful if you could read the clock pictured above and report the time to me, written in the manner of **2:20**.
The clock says **11:34**
